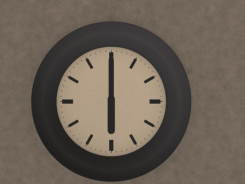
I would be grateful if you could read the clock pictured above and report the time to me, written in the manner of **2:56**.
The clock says **6:00**
